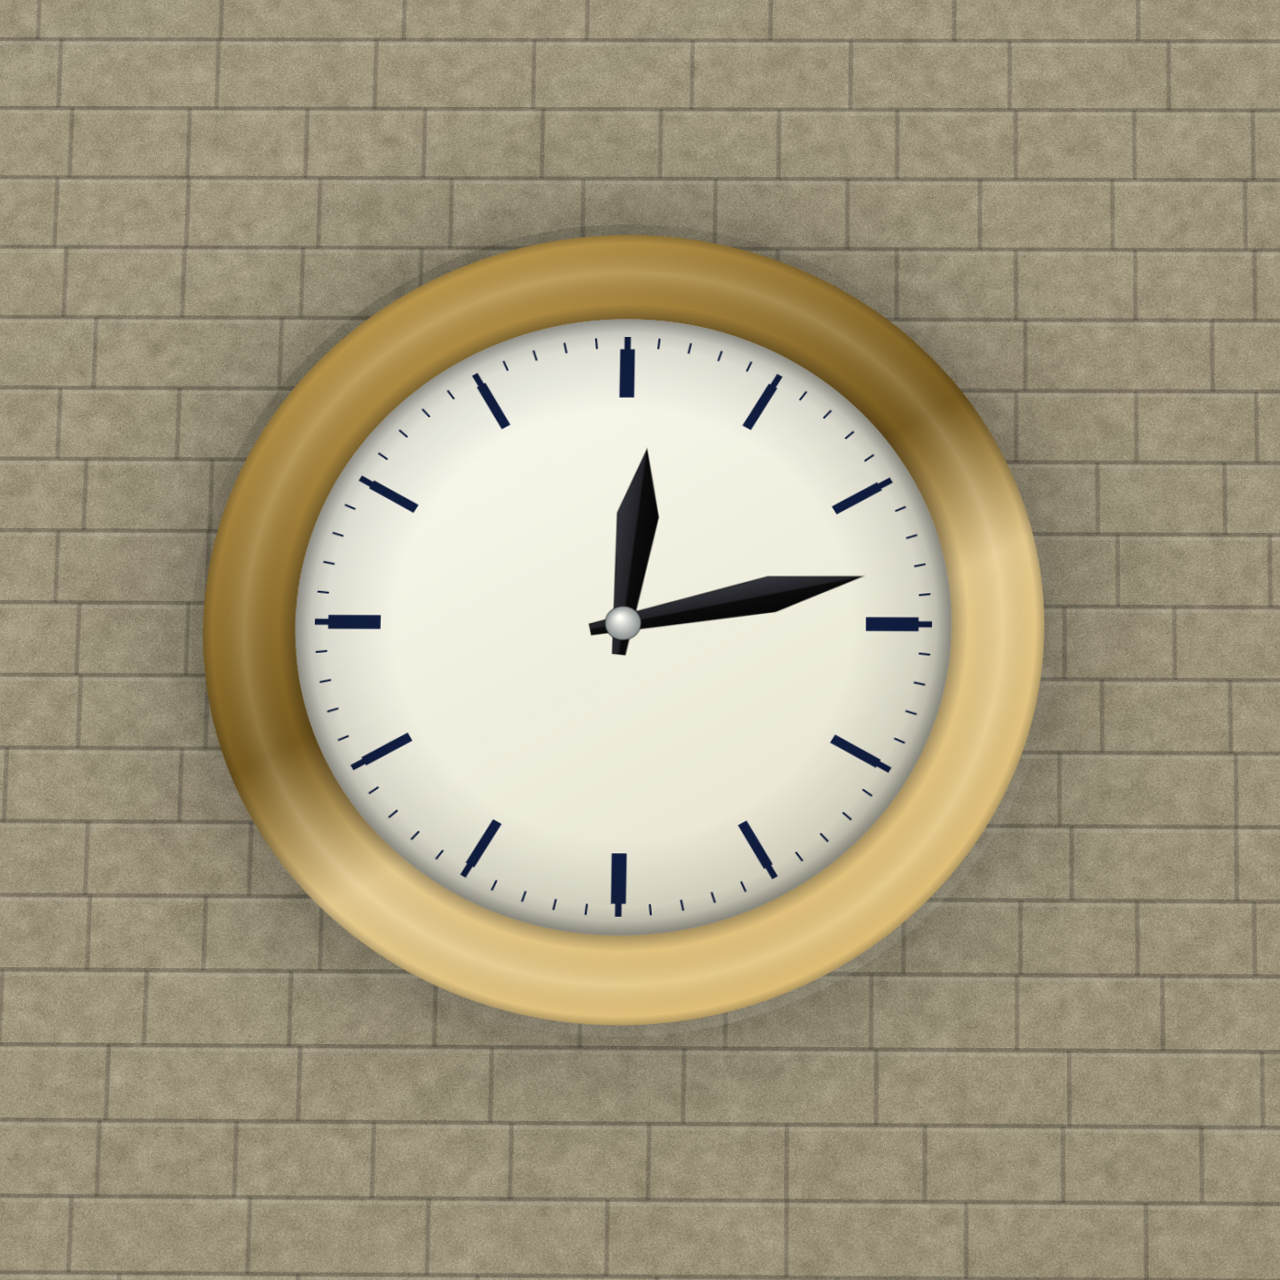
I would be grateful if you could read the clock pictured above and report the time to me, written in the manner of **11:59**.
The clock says **12:13**
